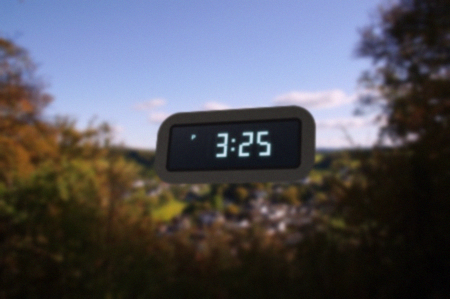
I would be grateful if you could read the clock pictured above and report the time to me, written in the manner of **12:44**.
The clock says **3:25**
